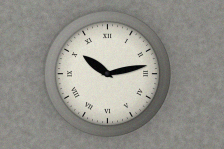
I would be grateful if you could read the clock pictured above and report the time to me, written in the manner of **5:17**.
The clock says **10:13**
